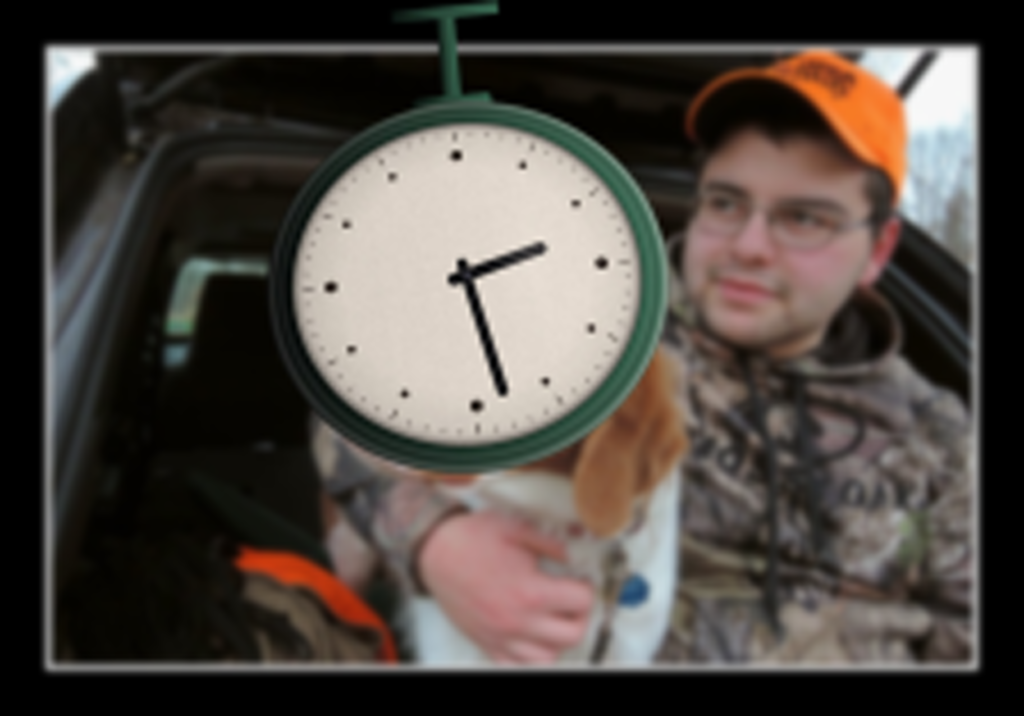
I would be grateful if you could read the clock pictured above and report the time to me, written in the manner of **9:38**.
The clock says **2:28**
